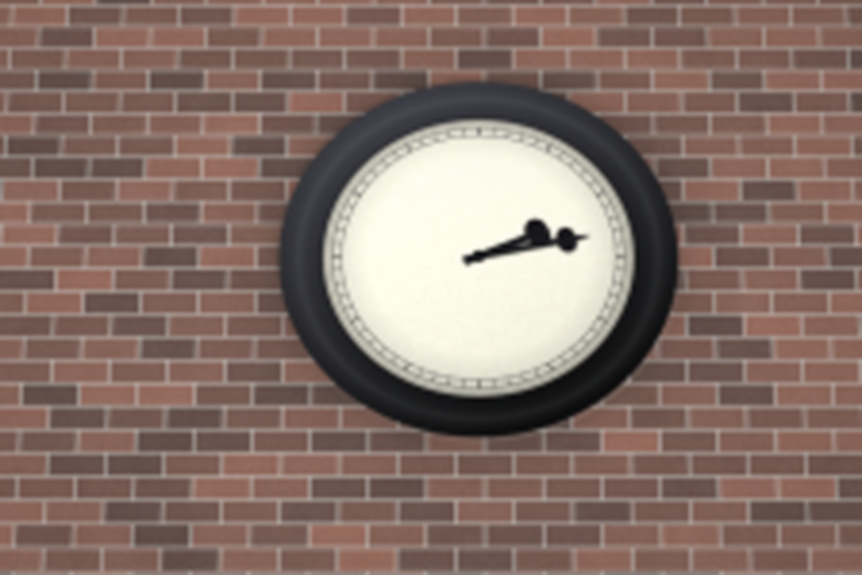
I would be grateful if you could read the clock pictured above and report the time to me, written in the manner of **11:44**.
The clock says **2:13**
